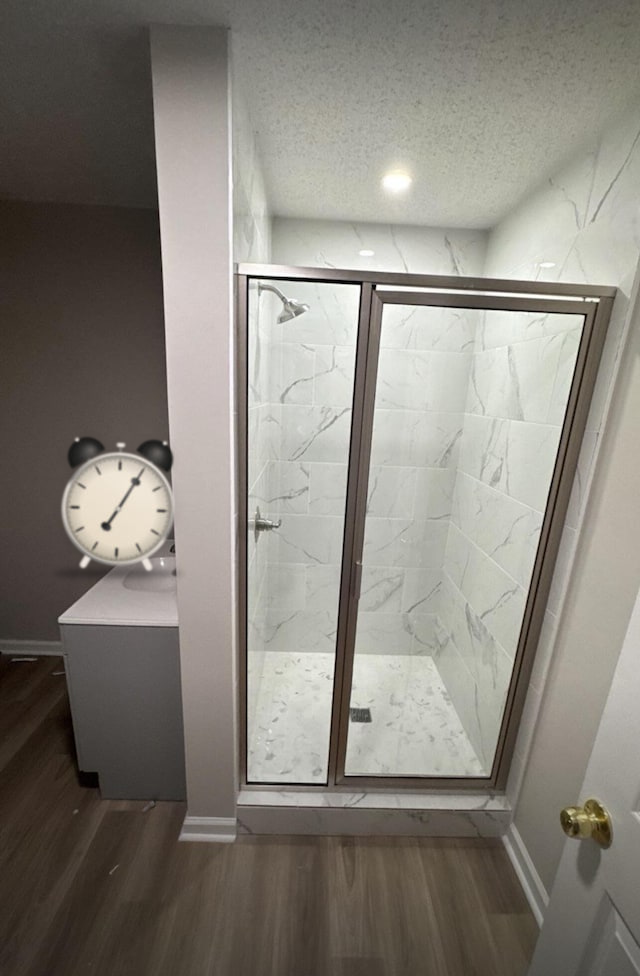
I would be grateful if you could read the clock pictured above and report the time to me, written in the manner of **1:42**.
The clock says **7:05**
